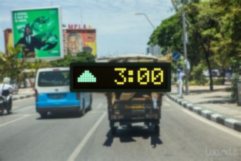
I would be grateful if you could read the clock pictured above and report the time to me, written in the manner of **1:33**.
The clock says **3:00**
